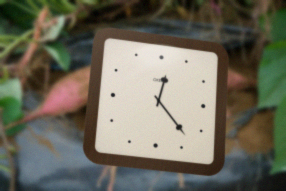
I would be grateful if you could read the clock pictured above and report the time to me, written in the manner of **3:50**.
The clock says **12:23**
